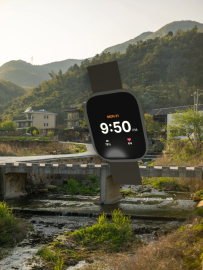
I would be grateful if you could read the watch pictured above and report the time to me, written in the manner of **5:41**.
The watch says **9:50**
